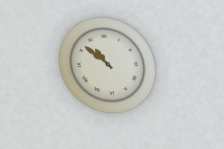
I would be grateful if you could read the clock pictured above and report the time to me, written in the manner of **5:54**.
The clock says **10:52**
